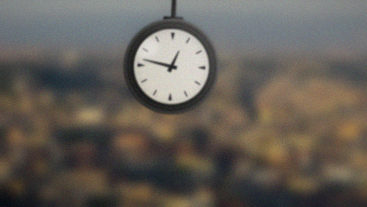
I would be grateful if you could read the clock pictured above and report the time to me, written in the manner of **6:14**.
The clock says **12:47**
